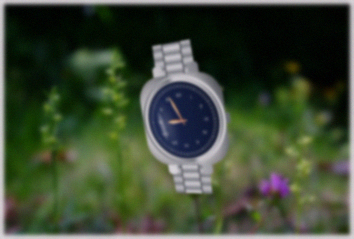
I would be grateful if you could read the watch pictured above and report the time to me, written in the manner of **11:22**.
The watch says **8:56**
